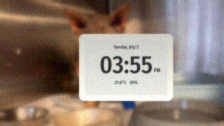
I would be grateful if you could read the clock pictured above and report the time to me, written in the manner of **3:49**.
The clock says **3:55**
